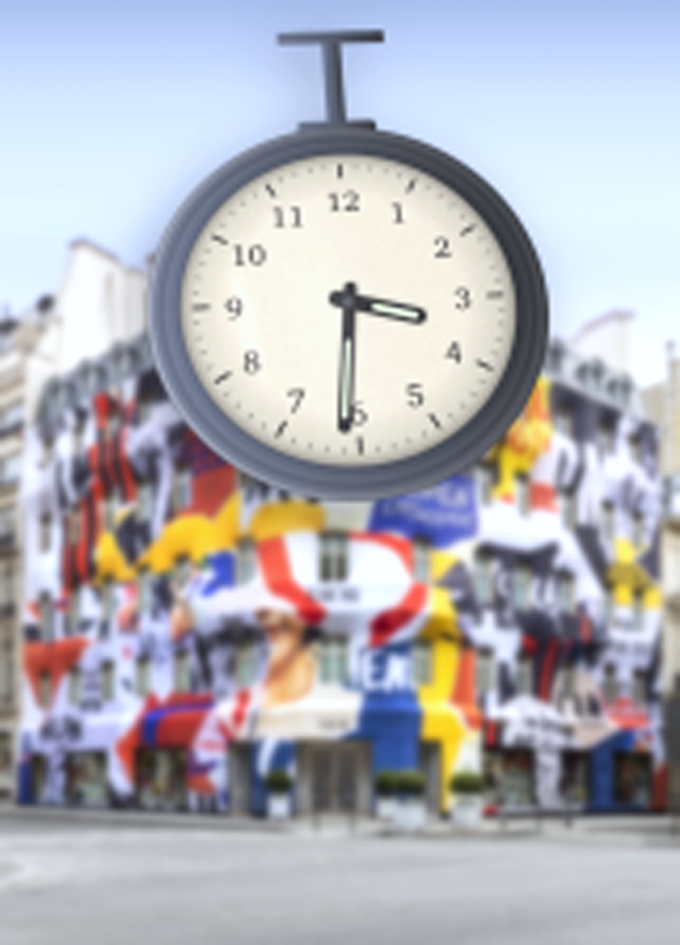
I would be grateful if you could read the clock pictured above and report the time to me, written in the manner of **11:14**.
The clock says **3:31**
